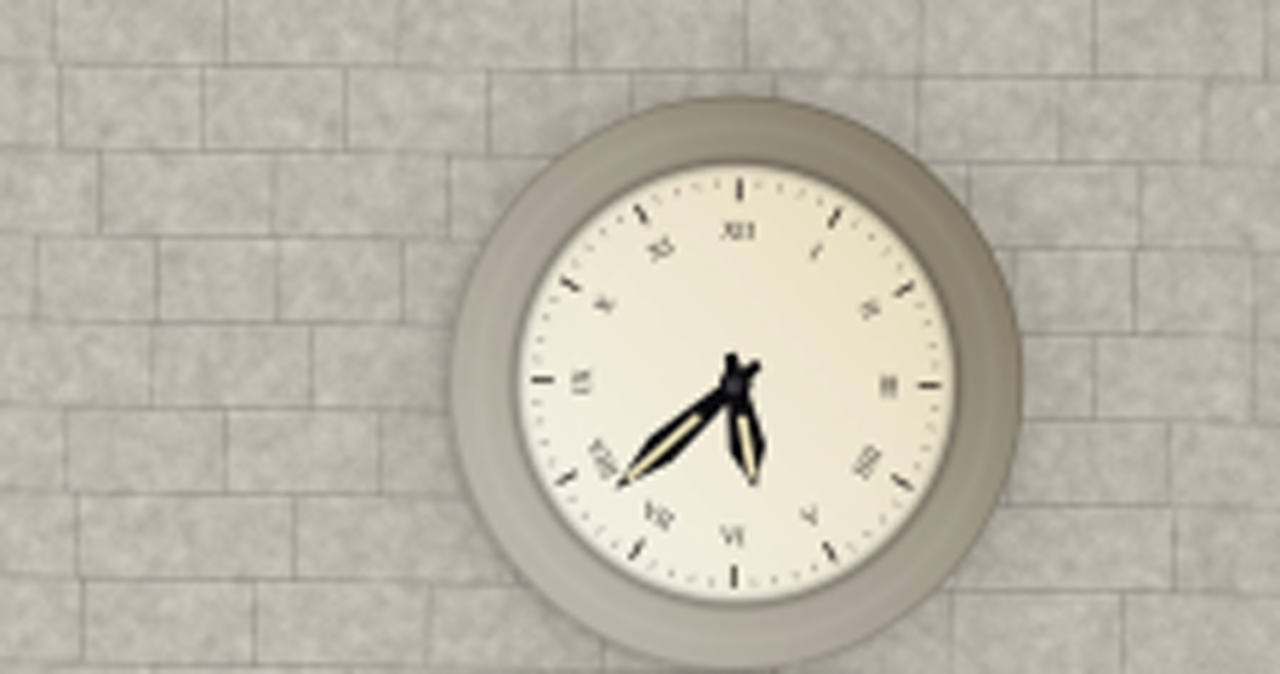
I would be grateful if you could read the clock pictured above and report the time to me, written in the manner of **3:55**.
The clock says **5:38**
